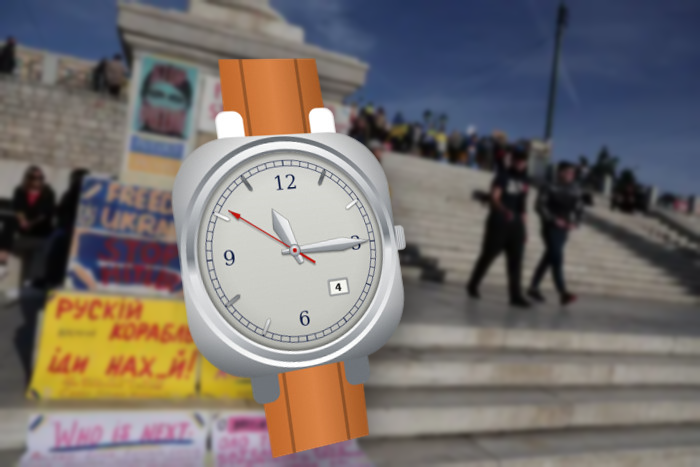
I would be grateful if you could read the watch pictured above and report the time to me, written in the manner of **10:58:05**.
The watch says **11:14:51**
